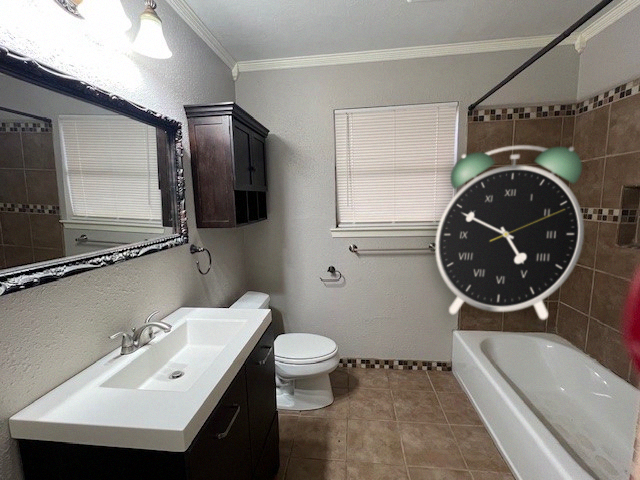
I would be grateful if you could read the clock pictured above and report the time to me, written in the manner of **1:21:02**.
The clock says **4:49:11**
